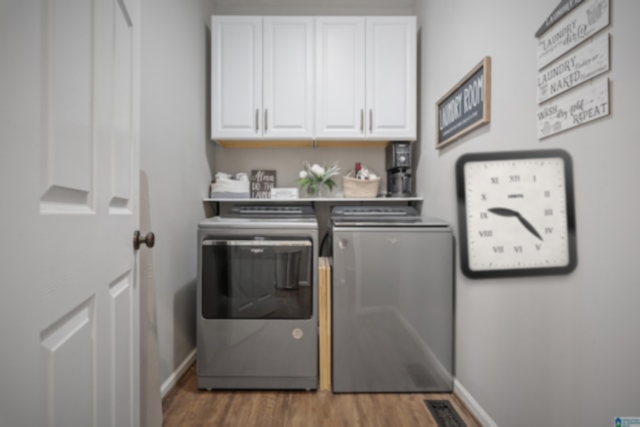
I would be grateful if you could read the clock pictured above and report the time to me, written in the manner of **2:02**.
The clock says **9:23**
